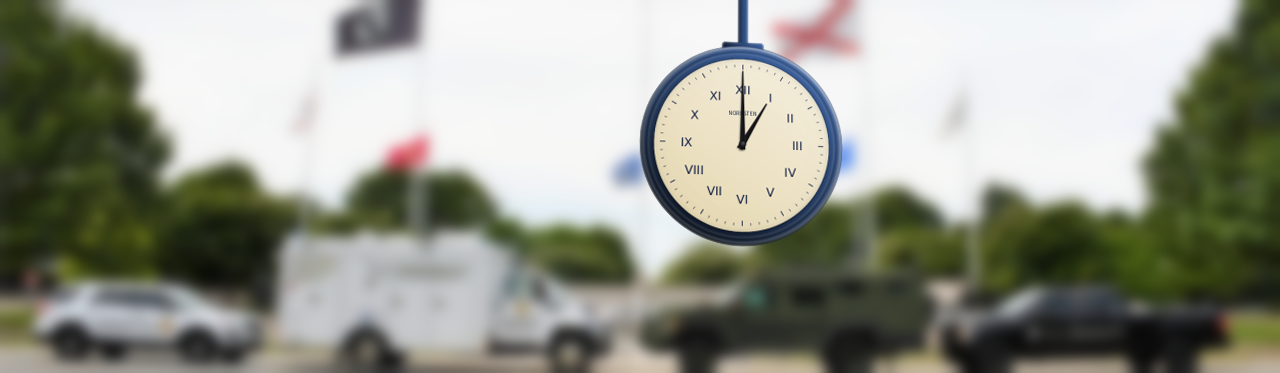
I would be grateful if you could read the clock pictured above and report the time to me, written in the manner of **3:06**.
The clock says **1:00**
